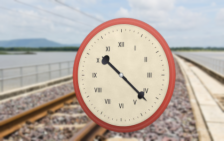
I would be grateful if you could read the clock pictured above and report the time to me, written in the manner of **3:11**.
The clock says **10:22**
